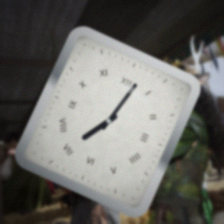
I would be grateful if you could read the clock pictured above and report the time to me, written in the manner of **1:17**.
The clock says **7:02**
